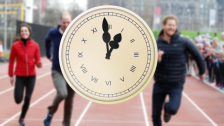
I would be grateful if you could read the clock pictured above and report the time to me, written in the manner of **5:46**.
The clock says **12:59**
